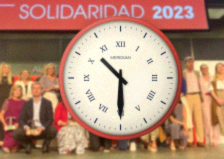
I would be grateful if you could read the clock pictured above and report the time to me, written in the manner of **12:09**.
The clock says **10:30**
